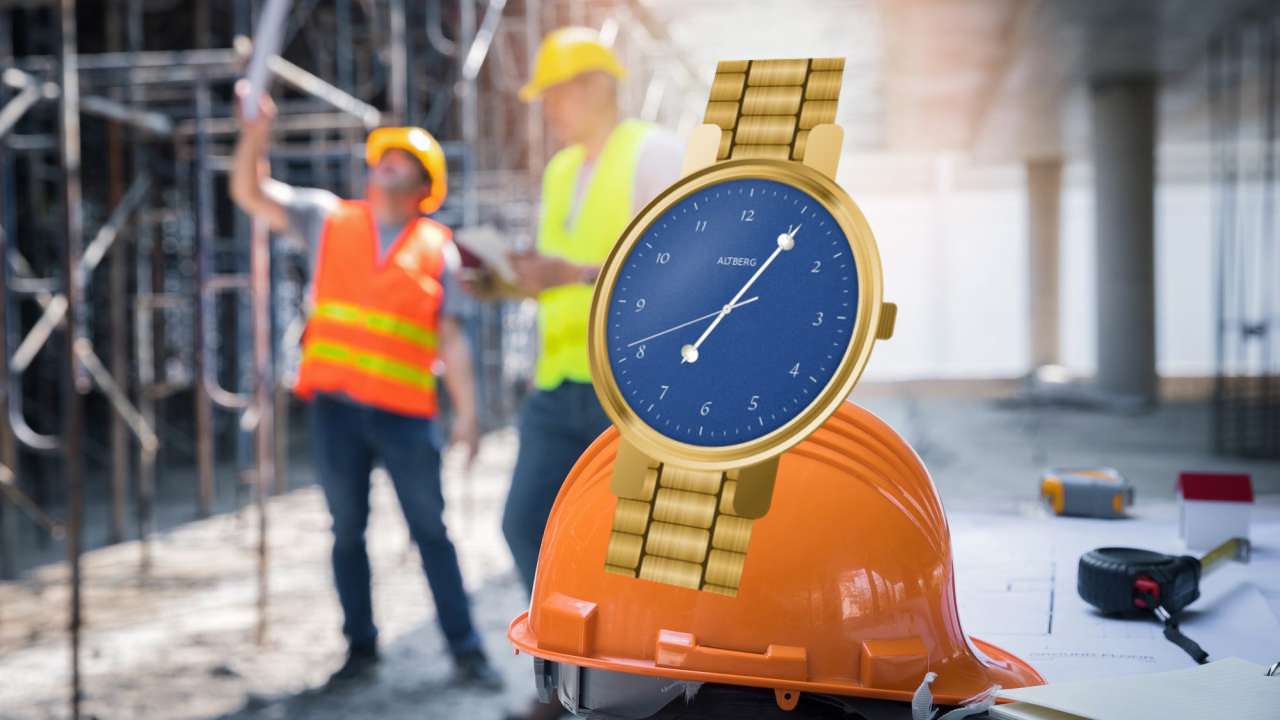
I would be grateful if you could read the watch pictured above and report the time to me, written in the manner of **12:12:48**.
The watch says **7:05:41**
